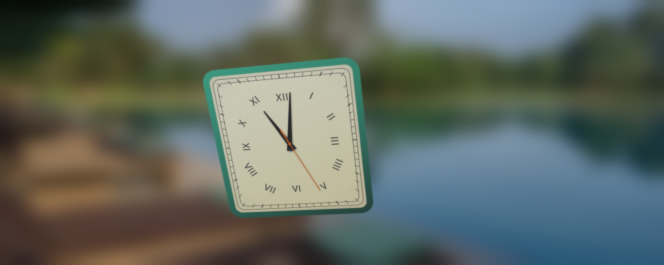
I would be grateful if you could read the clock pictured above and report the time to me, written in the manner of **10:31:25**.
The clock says **11:01:26**
